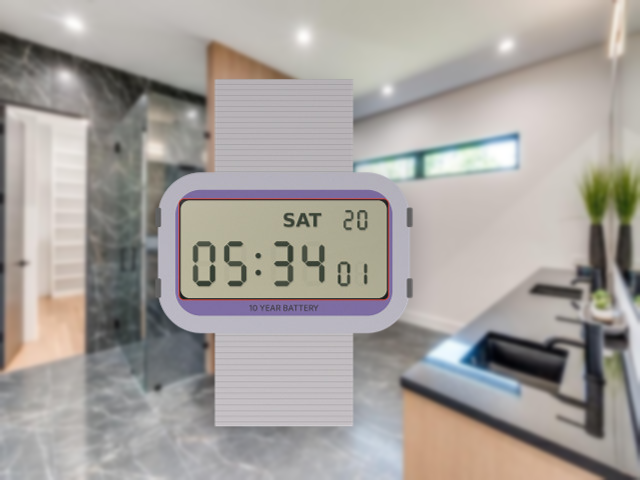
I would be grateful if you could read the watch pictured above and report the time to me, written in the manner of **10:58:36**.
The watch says **5:34:01**
